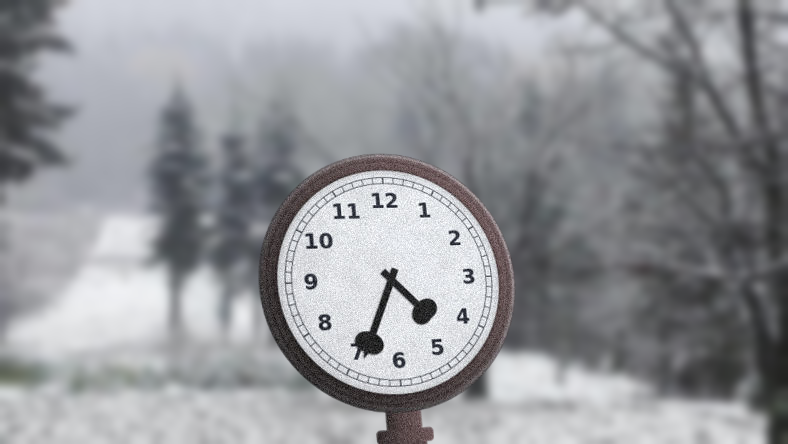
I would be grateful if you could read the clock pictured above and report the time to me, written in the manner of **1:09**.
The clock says **4:34**
